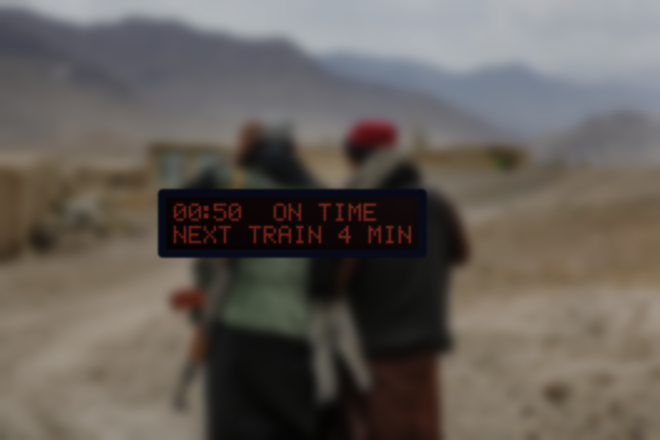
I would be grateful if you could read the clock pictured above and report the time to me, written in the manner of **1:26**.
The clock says **0:50**
